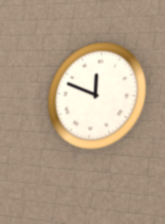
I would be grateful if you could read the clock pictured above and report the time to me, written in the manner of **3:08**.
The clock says **11:48**
